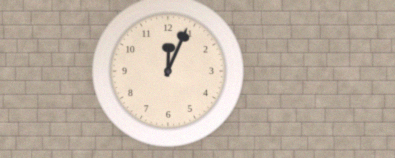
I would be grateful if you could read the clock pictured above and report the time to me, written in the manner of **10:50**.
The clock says **12:04**
